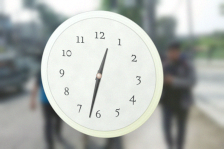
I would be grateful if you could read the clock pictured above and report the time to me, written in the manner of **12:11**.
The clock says **12:32**
